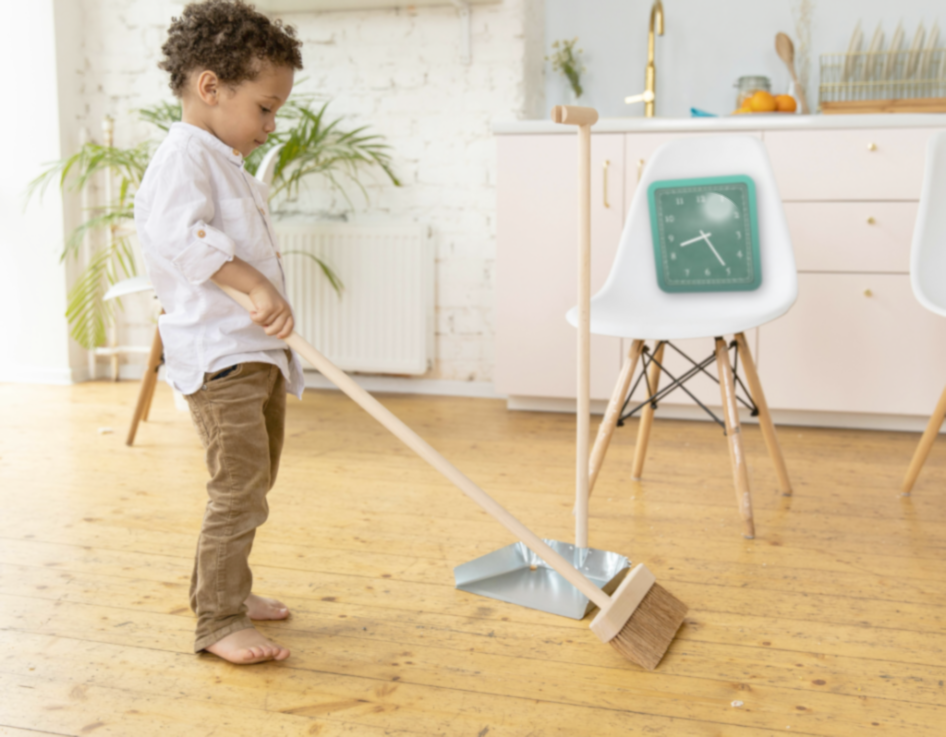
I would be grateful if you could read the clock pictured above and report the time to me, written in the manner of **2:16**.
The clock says **8:25**
